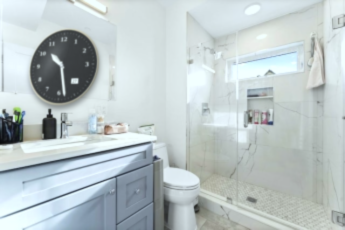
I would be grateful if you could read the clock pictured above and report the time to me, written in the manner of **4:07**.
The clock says **10:28**
